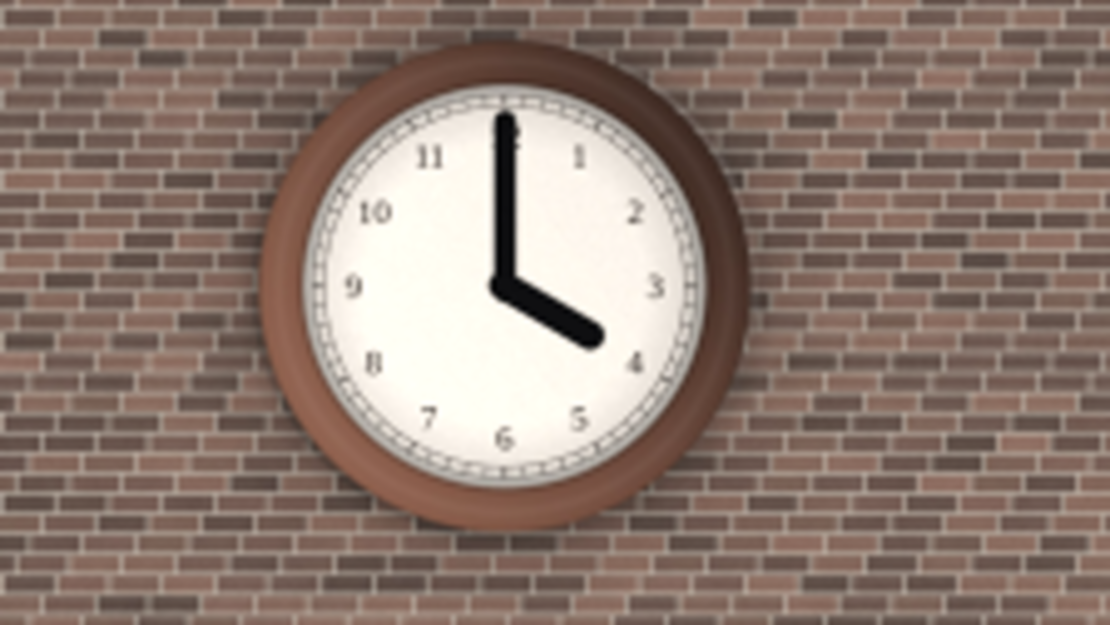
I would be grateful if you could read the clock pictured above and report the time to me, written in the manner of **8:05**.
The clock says **4:00**
